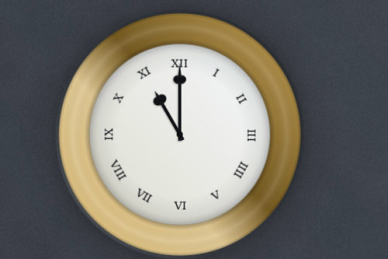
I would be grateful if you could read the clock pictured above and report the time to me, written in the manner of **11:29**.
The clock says **11:00**
